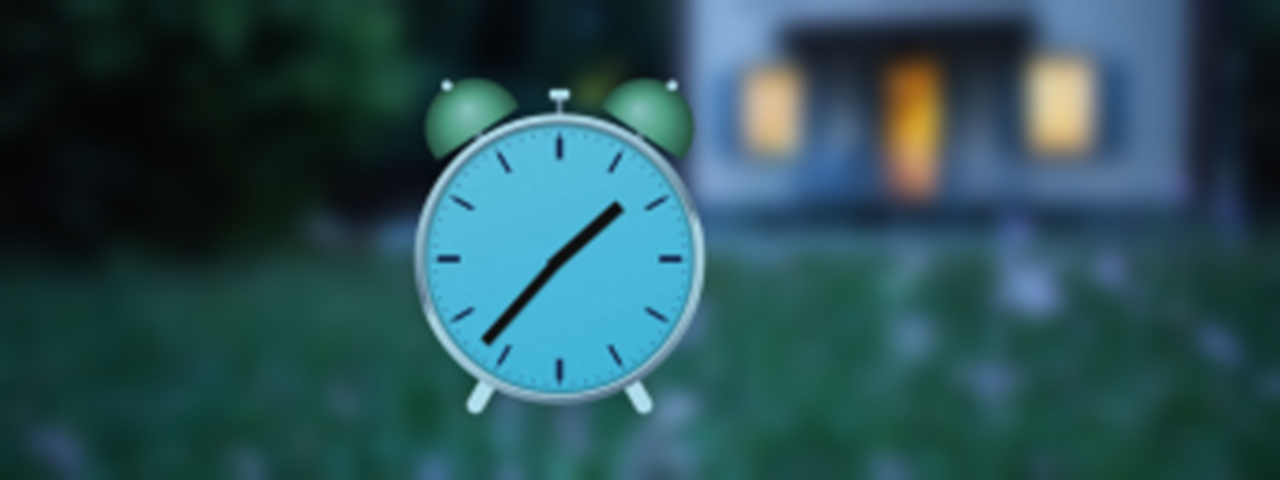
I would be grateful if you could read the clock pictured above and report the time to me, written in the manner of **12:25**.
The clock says **1:37**
